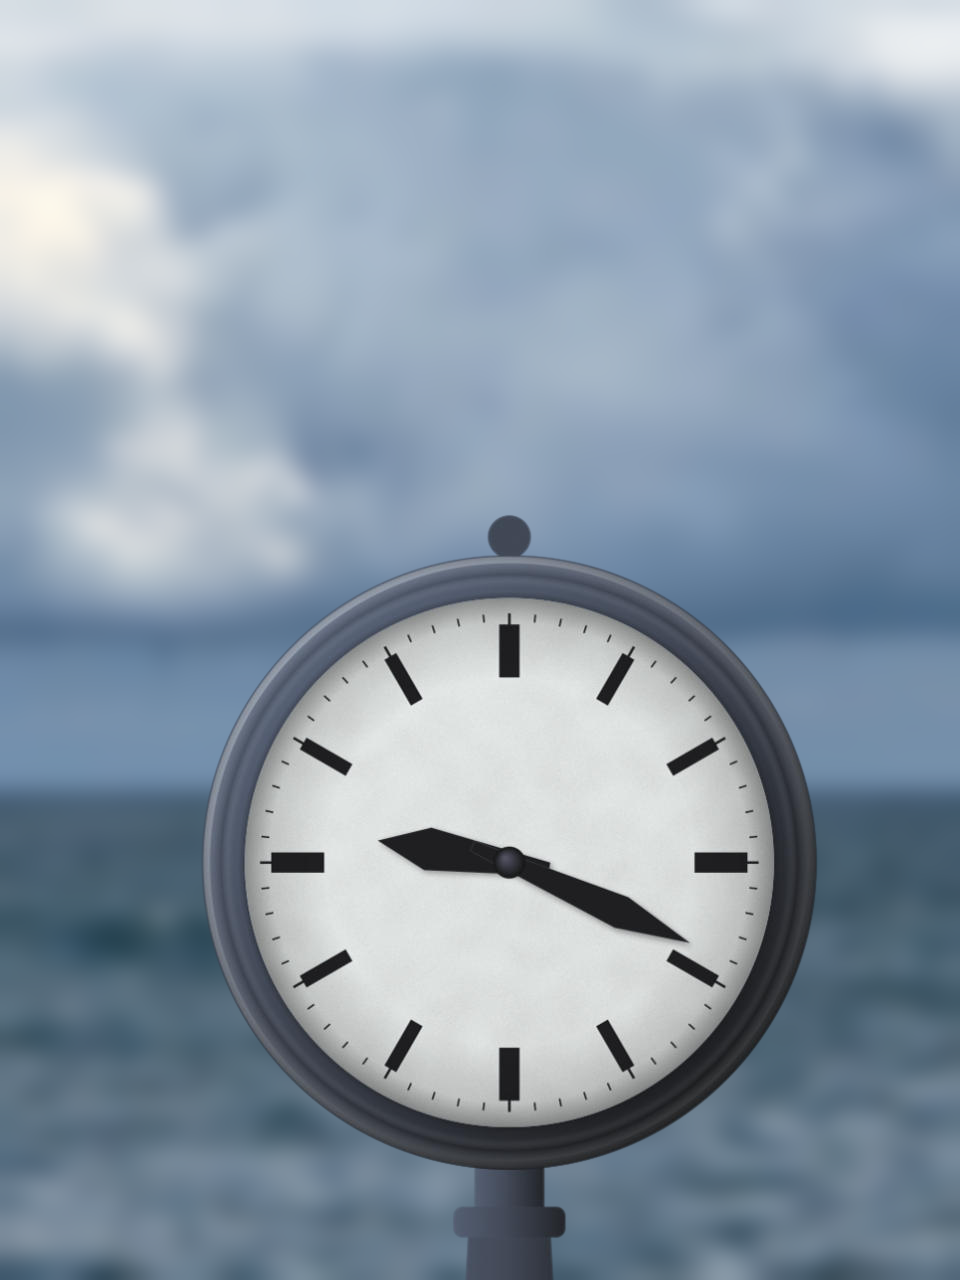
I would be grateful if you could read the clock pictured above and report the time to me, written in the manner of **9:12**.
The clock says **9:19**
